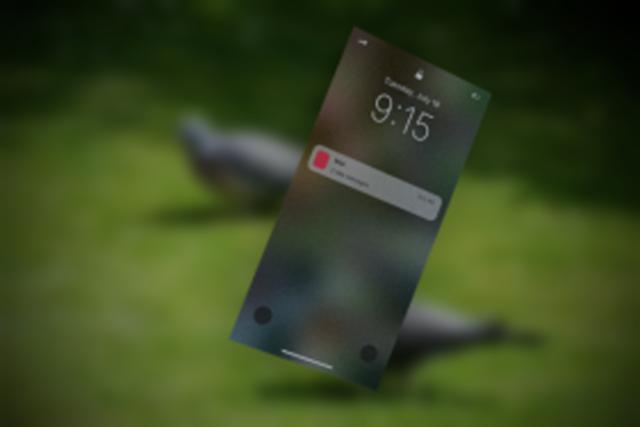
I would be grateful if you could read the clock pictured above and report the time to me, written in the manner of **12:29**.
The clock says **9:15**
